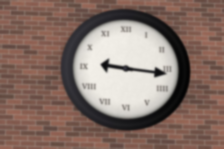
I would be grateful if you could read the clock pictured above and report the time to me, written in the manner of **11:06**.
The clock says **9:16**
